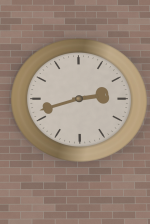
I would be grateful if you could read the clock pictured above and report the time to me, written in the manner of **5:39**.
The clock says **2:42**
